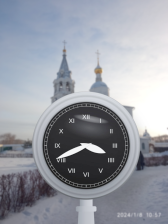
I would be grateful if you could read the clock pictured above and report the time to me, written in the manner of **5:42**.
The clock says **3:41**
